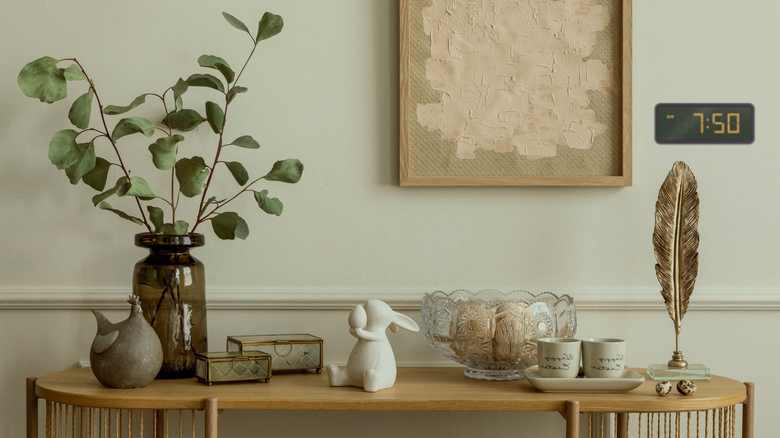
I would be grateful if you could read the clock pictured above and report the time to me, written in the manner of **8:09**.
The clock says **7:50**
